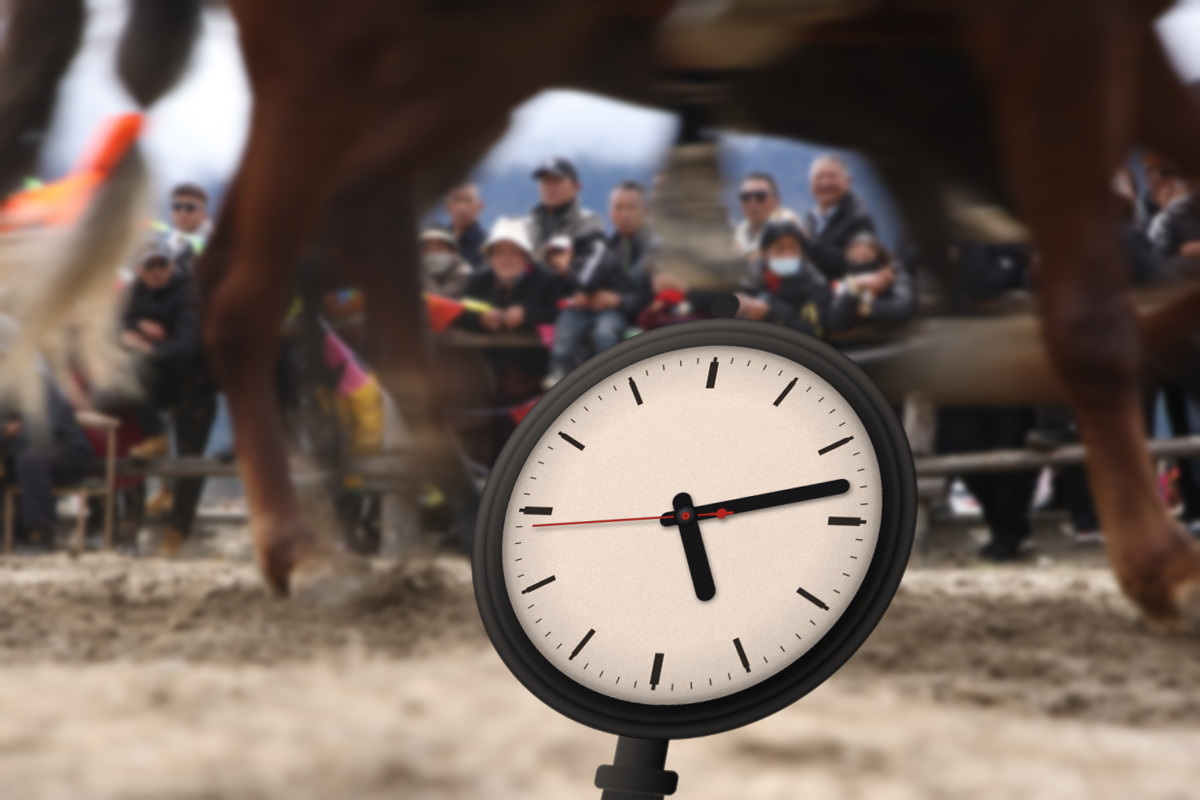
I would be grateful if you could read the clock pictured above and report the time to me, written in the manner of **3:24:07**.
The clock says **5:12:44**
